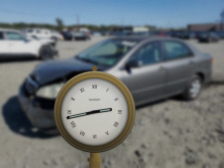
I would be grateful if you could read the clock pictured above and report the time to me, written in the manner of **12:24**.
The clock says **2:43**
